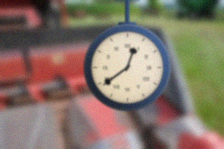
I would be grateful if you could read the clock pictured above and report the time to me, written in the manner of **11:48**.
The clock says **12:39**
